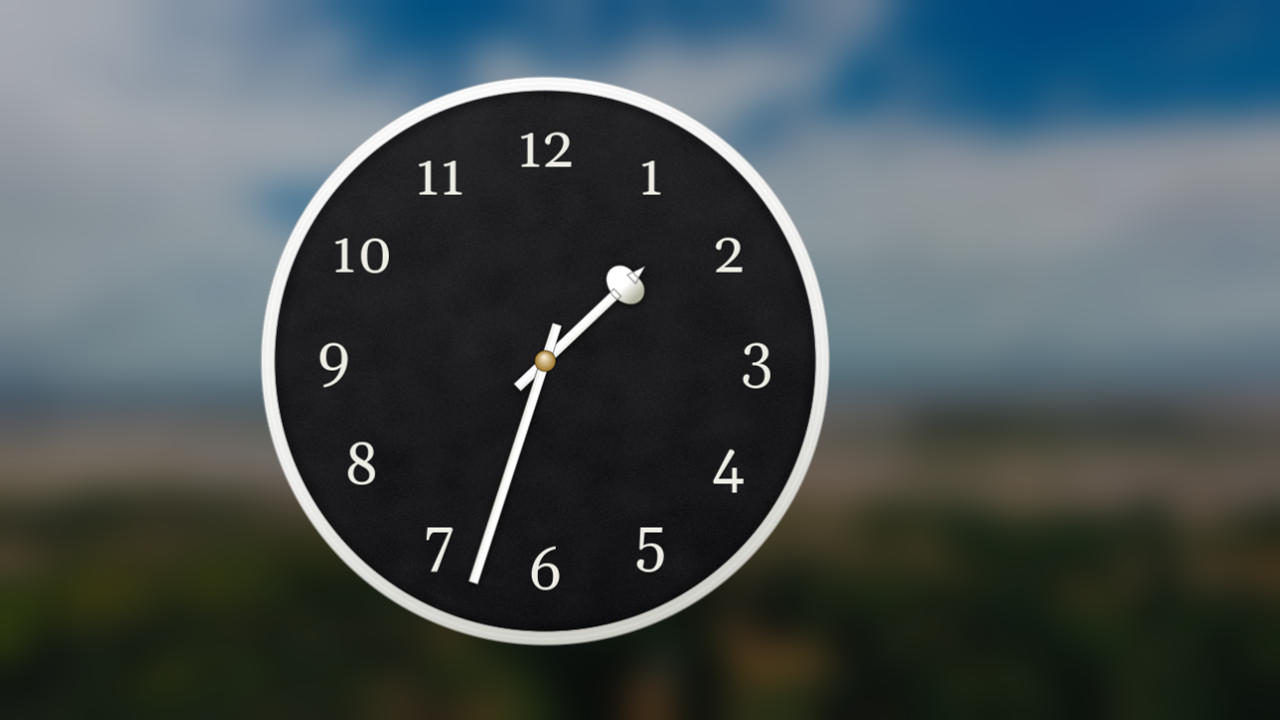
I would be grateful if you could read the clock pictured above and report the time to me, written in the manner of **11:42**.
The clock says **1:33**
